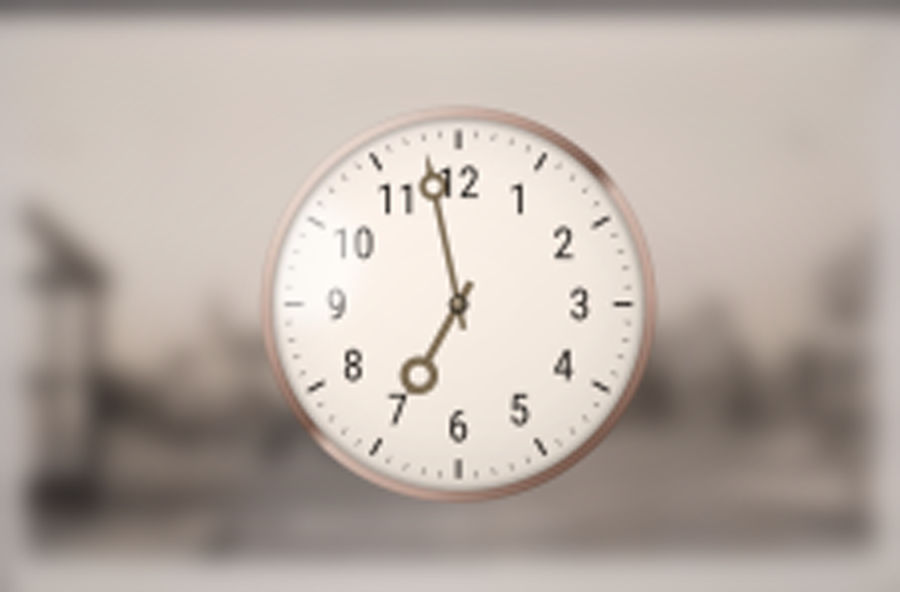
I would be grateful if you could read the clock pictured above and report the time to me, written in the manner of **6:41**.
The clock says **6:58**
